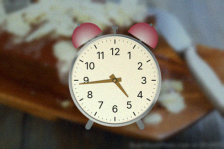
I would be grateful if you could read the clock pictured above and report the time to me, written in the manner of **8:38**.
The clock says **4:44**
